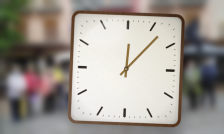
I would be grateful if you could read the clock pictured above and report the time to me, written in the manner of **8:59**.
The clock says **12:07**
